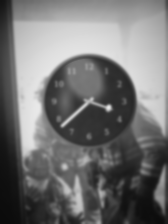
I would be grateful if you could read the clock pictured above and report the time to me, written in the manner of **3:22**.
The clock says **3:38**
